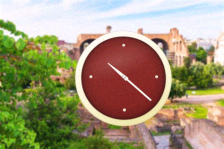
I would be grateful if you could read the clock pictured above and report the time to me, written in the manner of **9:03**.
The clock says **10:22**
